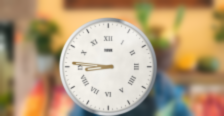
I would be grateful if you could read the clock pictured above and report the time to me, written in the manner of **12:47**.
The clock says **8:46**
